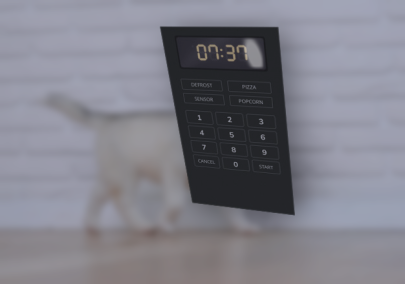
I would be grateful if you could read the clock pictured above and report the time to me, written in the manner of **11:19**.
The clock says **7:37**
